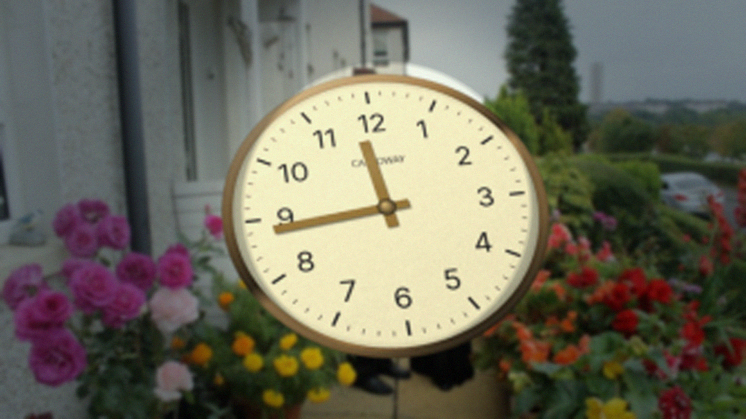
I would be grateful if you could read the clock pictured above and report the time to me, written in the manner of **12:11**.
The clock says **11:44**
